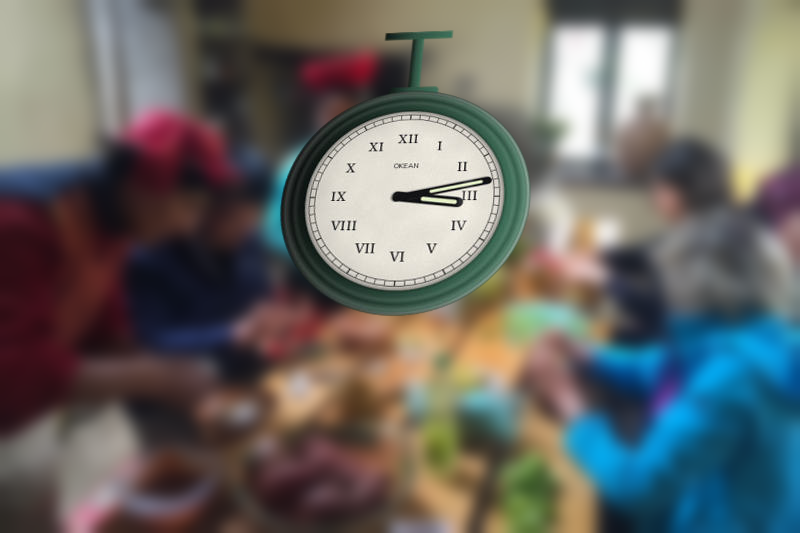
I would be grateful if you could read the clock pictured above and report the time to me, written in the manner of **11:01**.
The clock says **3:13**
